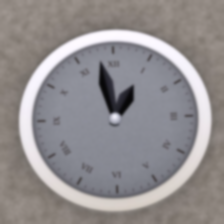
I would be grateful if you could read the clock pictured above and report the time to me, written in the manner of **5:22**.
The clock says **12:58**
